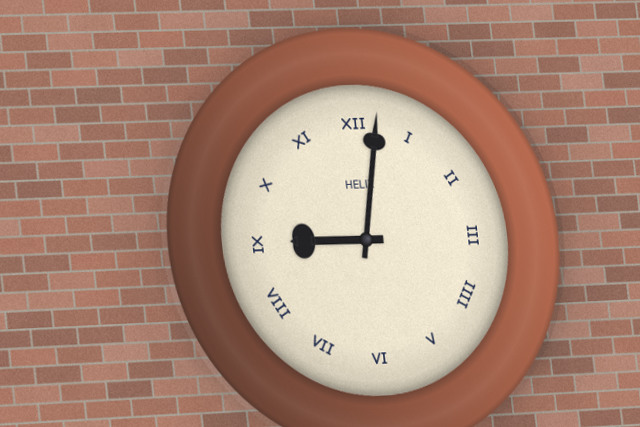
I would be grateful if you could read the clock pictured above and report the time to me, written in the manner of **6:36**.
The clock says **9:02**
